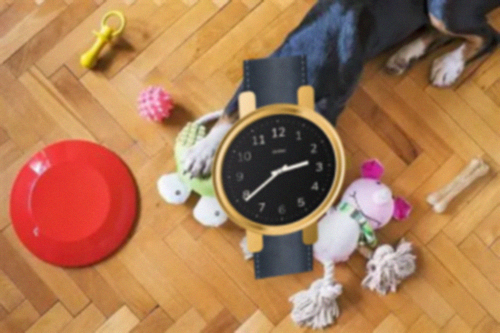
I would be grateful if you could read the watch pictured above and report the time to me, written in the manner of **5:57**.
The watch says **2:39**
